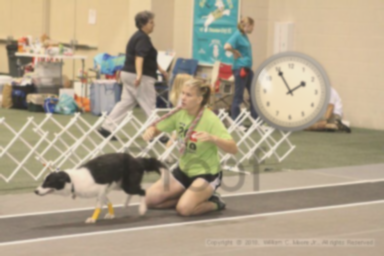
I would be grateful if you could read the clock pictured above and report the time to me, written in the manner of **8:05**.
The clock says **1:55**
